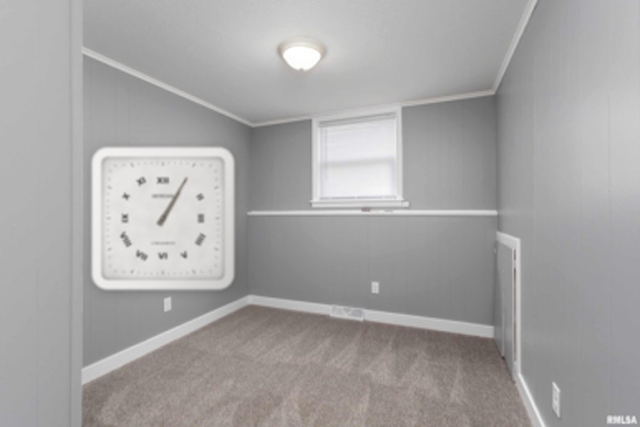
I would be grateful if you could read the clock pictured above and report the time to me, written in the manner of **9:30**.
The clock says **1:05**
